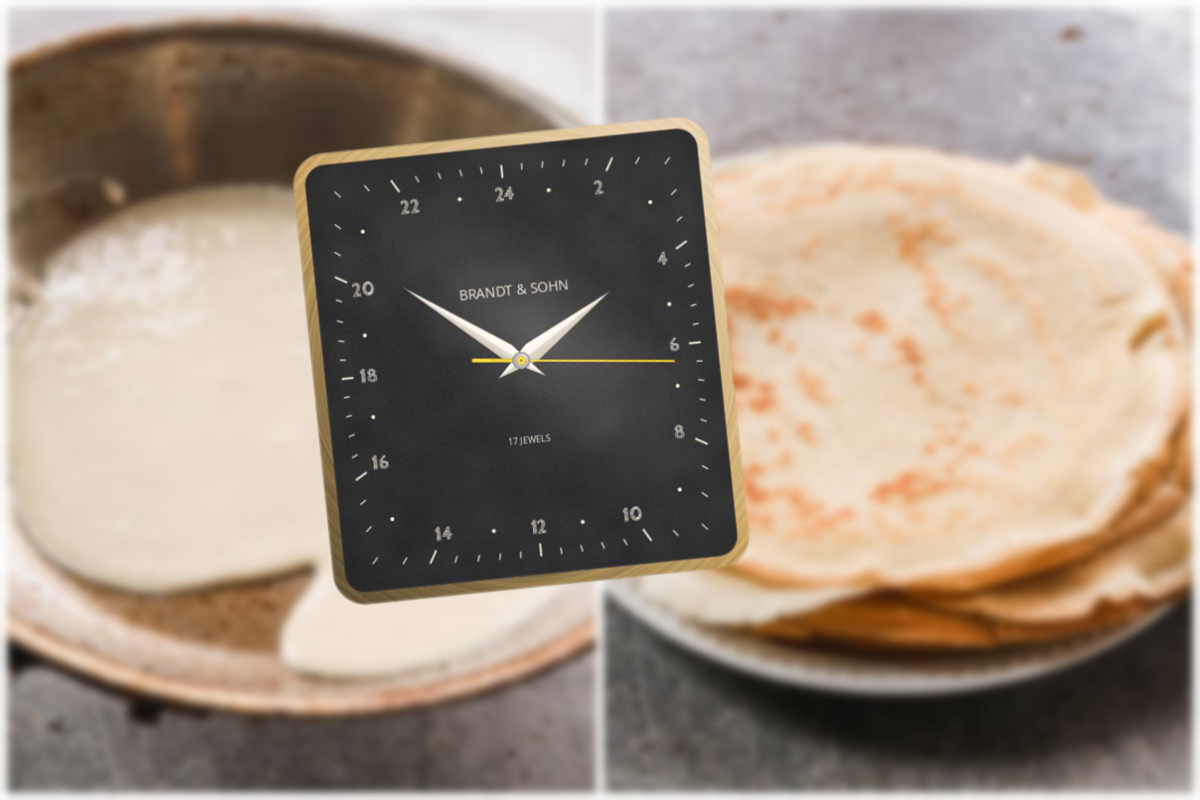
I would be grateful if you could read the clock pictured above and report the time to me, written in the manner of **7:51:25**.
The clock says **3:51:16**
